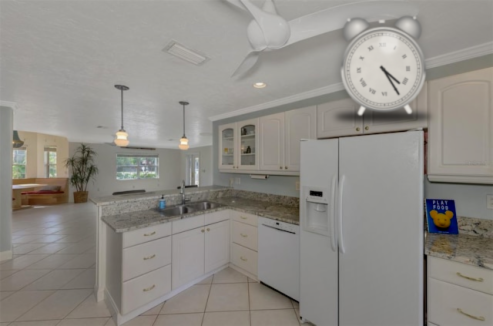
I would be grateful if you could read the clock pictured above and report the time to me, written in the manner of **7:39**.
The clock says **4:25**
